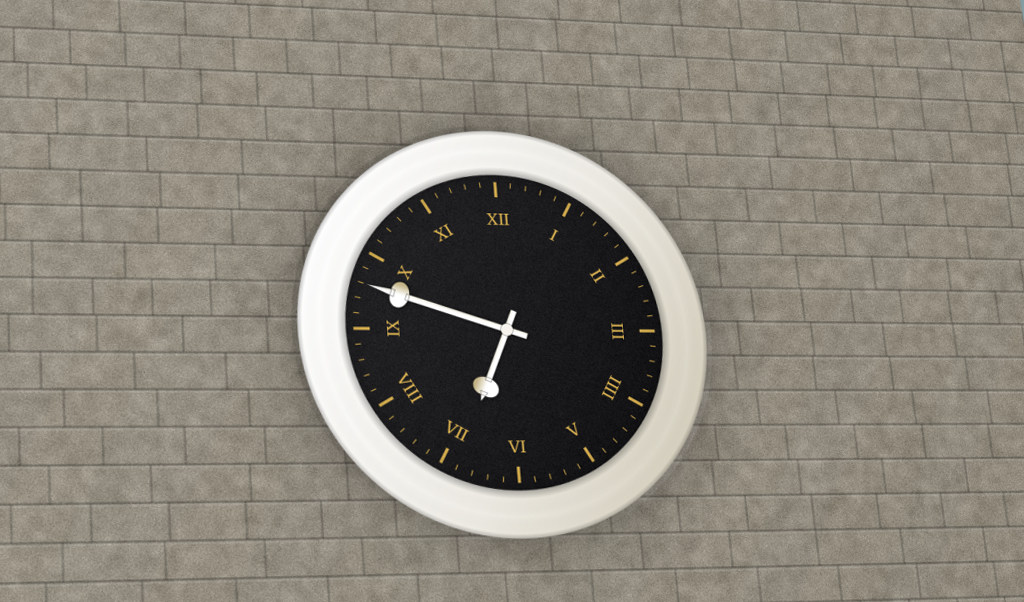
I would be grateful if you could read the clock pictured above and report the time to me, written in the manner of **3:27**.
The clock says **6:48**
